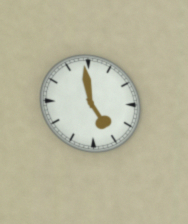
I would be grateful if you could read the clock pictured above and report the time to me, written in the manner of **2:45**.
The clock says **4:59**
